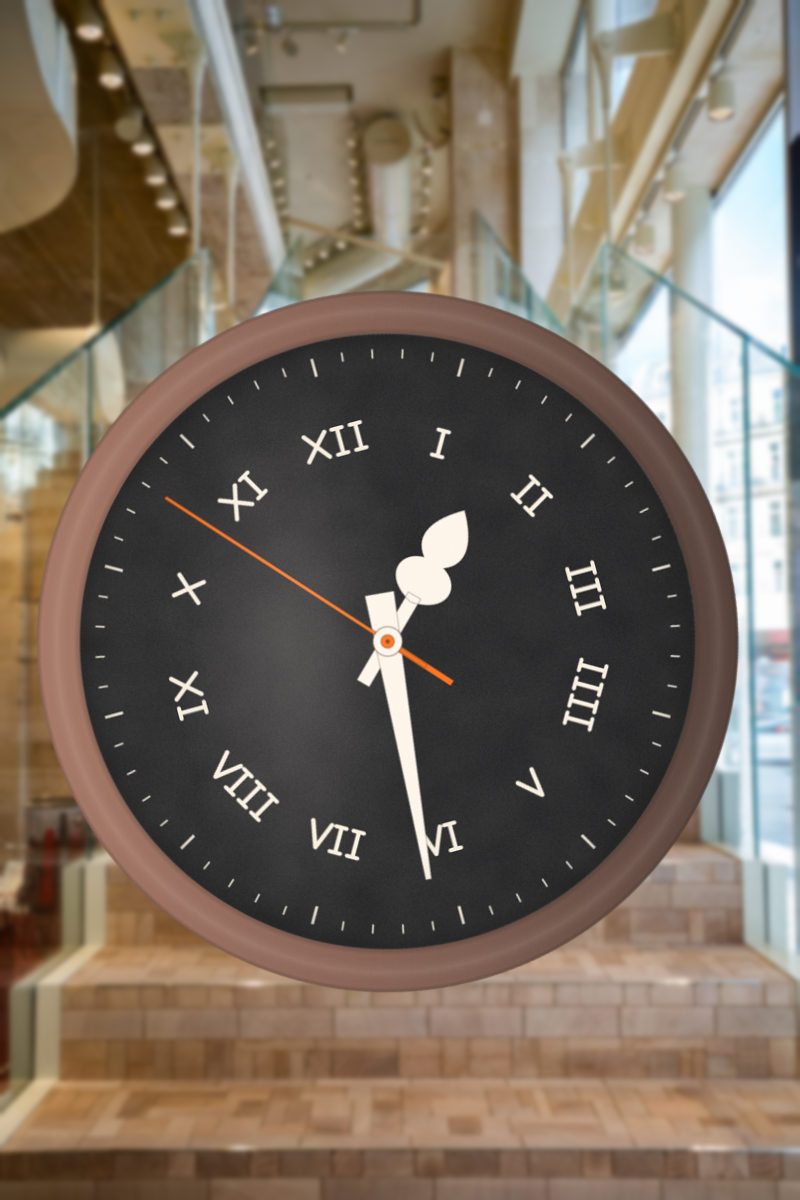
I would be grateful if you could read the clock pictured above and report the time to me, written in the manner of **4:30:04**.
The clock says **1:30:53**
